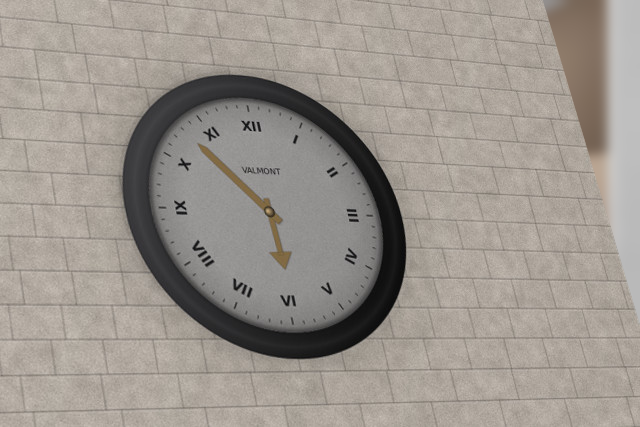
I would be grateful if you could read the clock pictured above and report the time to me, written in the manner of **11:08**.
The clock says **5:53**
